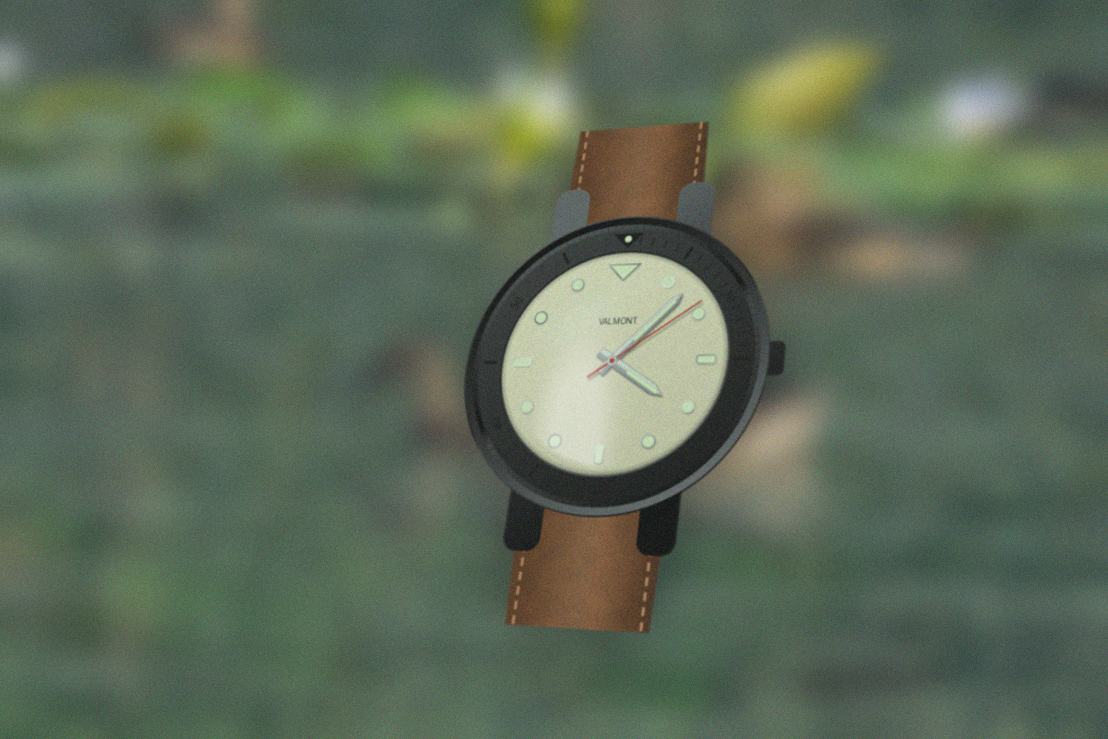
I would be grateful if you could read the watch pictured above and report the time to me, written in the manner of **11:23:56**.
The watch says **4:07:09**
